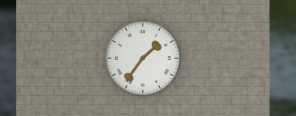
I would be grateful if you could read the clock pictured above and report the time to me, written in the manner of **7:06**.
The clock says **1:36**
